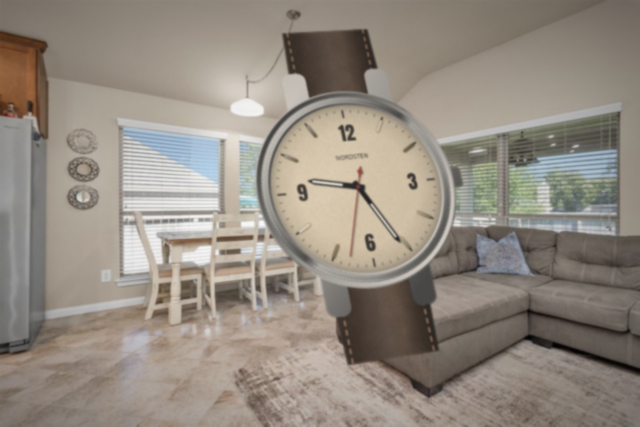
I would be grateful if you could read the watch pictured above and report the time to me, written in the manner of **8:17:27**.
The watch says **9:25:33**
